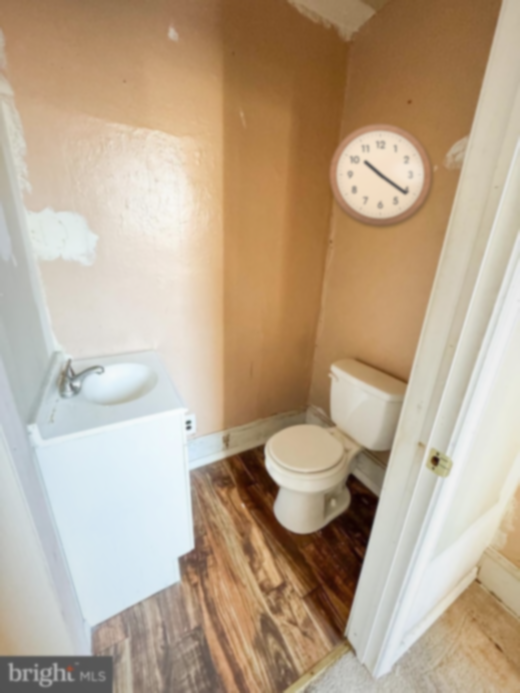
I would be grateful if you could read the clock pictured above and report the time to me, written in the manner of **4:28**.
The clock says **10:21**
